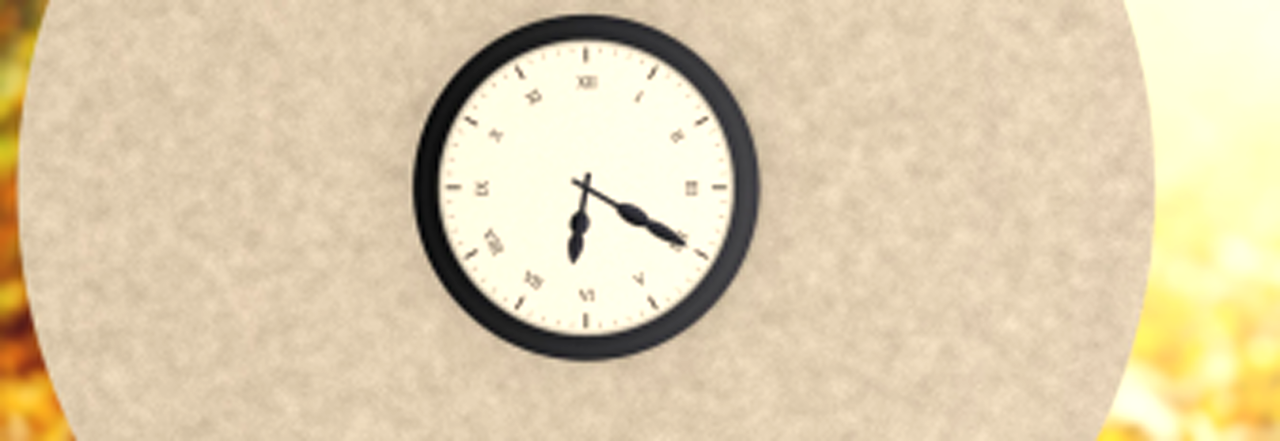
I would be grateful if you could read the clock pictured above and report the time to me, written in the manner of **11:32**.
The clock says **6:20**
